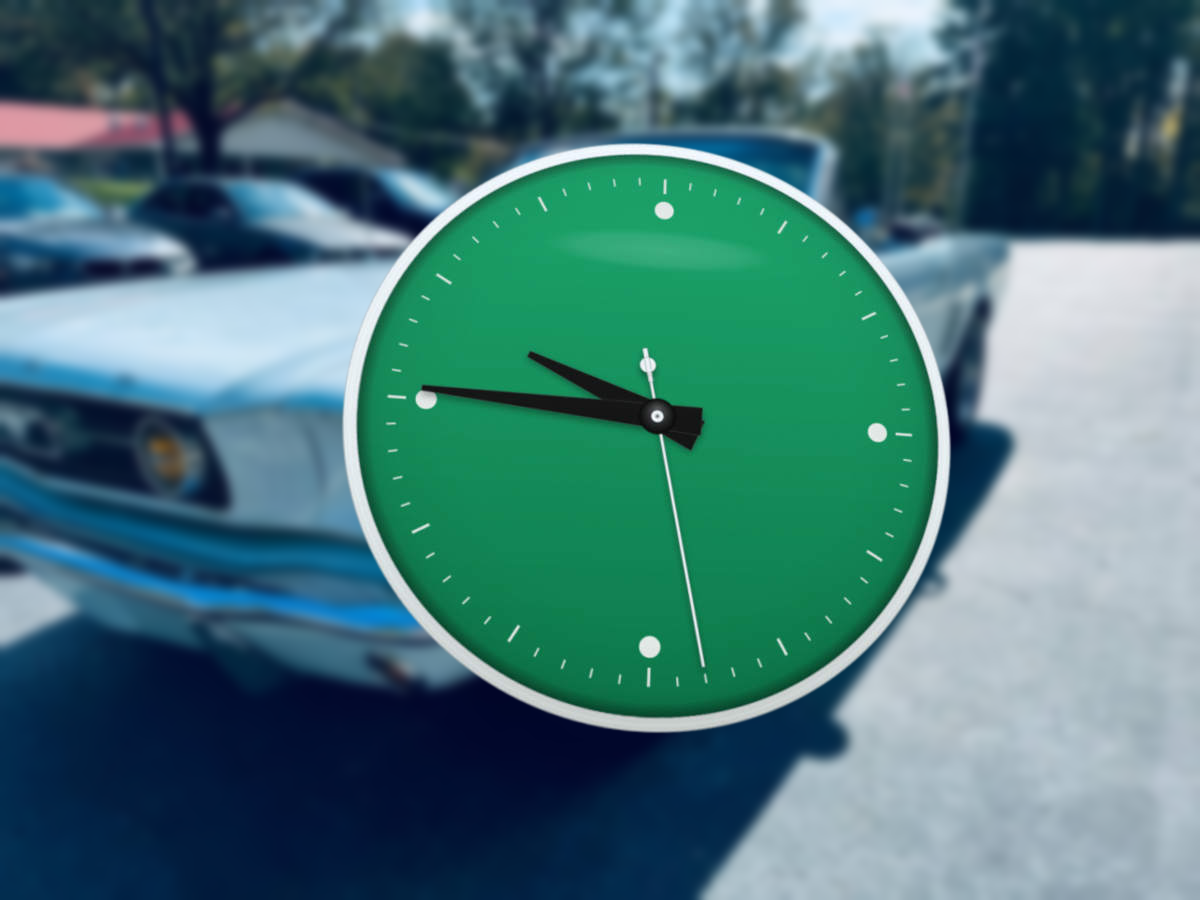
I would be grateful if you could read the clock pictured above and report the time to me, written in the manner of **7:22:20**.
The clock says **9:45:28**
